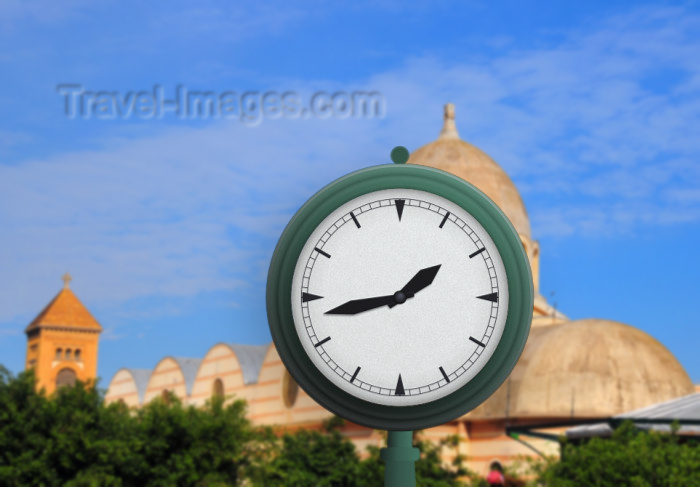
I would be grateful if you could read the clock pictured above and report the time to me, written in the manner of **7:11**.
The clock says **1:43**
